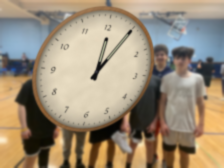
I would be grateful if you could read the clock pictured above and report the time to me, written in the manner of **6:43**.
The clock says **12:05**
